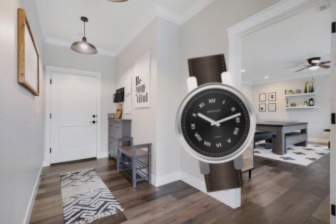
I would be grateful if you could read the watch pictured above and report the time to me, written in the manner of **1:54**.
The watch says **10:13**
